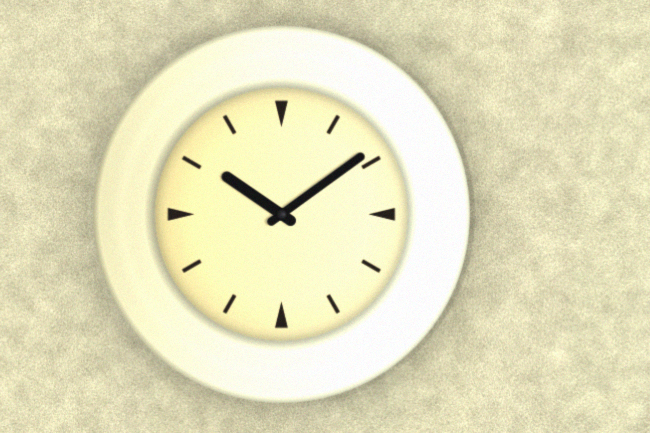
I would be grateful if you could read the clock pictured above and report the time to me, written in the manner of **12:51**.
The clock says **10:09**
